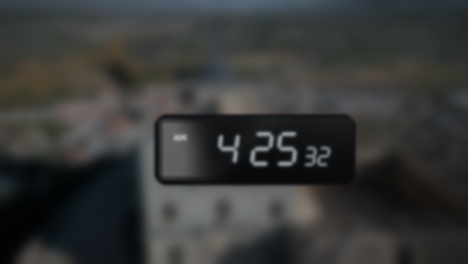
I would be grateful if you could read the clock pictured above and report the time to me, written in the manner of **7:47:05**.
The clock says **4:25:32**
